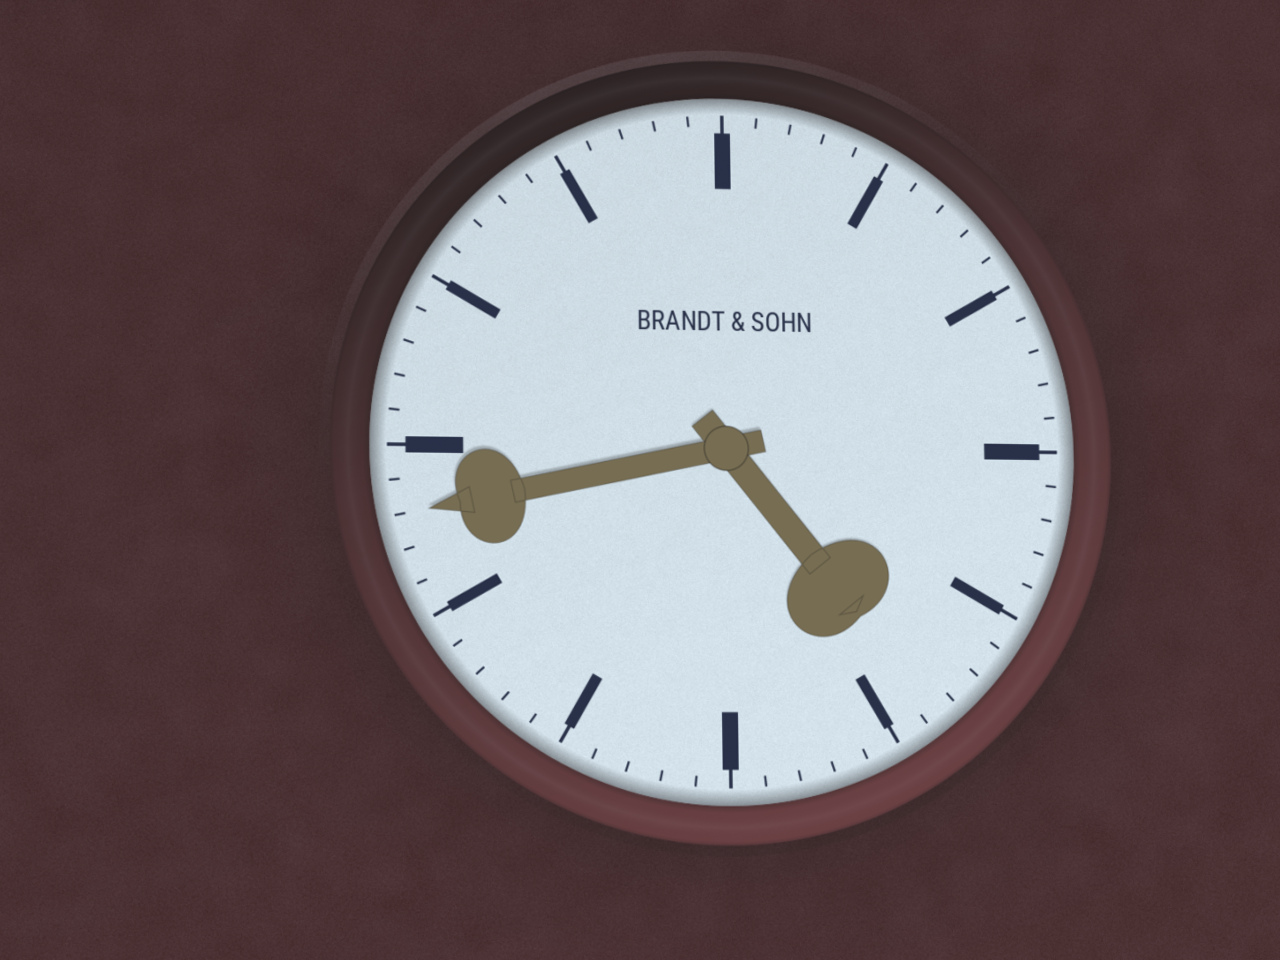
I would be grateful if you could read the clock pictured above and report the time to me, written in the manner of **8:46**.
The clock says **4:43**
